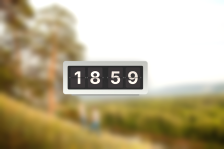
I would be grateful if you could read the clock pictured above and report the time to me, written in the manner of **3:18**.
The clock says **18:59**
